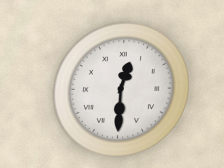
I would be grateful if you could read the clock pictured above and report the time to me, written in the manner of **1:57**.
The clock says **12:30**
